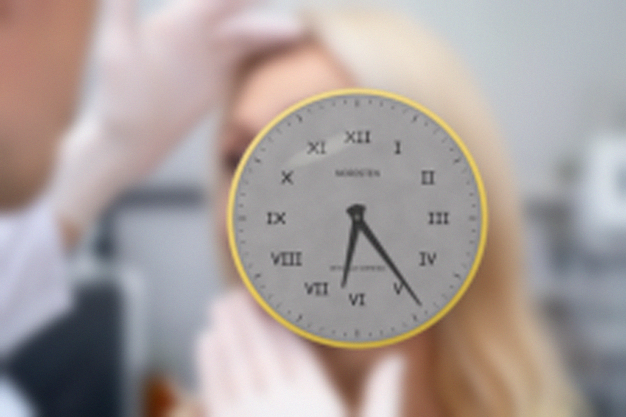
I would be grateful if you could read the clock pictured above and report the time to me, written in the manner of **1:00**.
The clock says **6:24**
